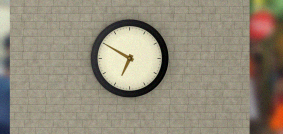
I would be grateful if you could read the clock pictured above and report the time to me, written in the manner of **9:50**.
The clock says **6:50**
